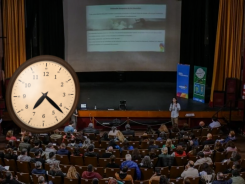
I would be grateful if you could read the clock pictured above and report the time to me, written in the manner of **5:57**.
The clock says **7:22**
